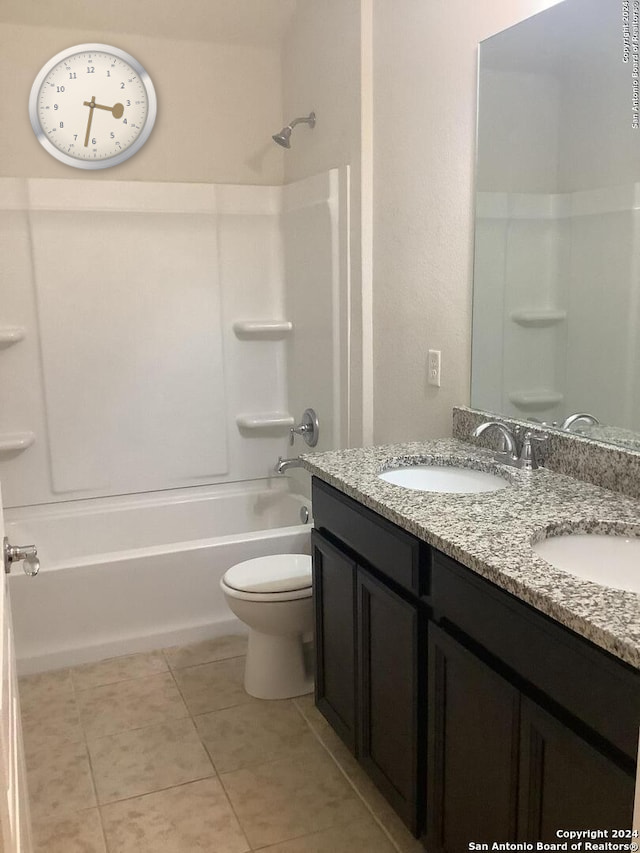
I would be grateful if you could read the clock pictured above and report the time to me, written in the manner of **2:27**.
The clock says **3:32**
